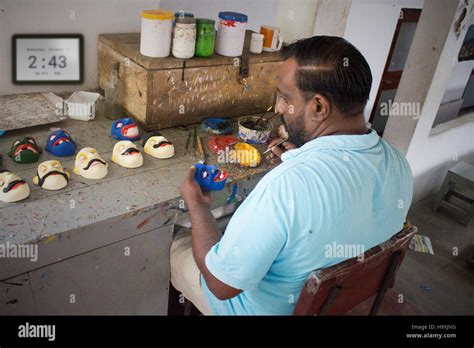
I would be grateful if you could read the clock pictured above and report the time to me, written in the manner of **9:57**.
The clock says **2:43**
